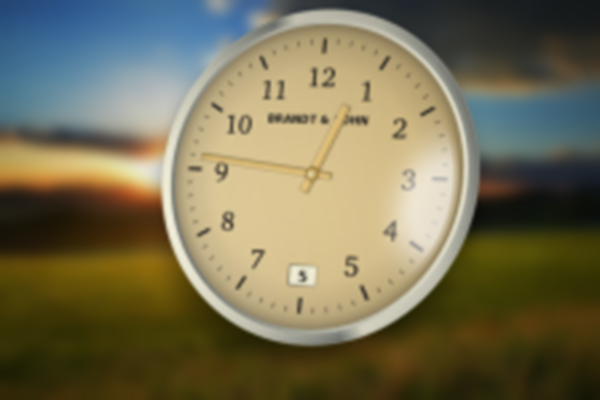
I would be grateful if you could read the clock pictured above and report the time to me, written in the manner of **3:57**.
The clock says **12:46**
